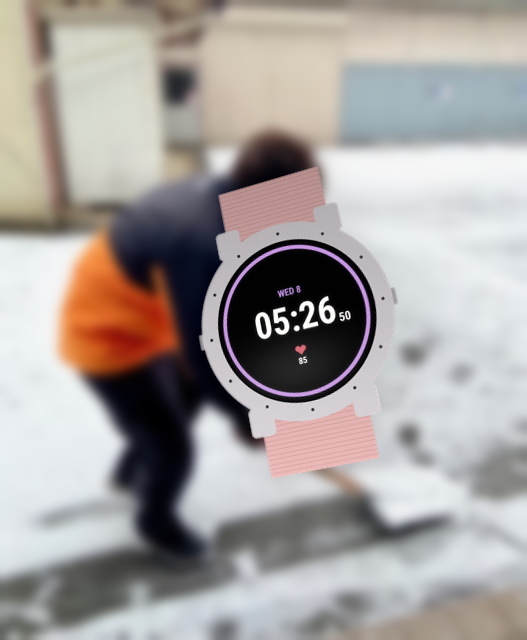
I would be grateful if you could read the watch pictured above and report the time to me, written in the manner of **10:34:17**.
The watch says **5:26:50**
